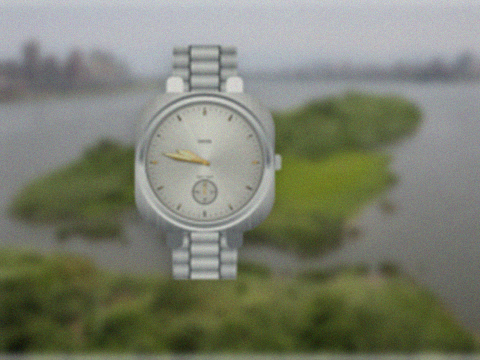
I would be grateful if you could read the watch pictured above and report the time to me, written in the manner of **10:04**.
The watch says **9:47**
